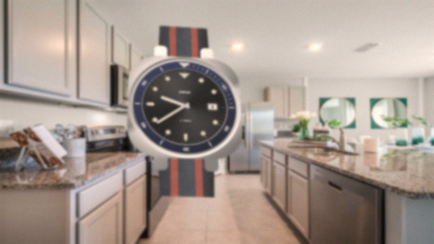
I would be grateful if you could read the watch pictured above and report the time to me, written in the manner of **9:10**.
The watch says **9:39**
